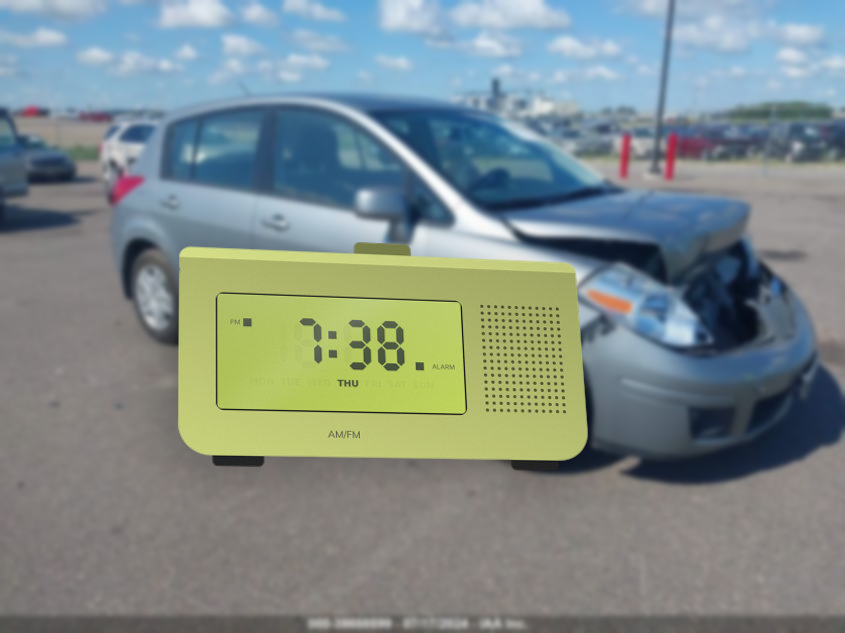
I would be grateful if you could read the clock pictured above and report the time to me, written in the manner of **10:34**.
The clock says **7:38**
